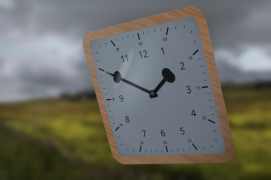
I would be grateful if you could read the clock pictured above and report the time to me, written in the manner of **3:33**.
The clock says **1:50**
